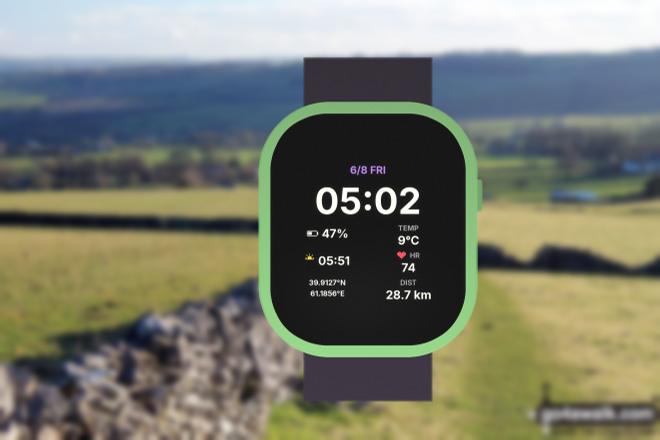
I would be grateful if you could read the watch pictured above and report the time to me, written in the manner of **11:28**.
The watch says **5:02**
